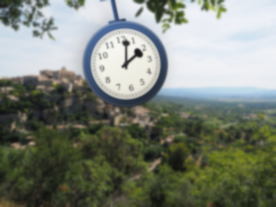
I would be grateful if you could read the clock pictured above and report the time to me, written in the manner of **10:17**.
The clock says **2:02**
